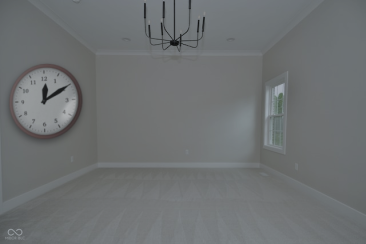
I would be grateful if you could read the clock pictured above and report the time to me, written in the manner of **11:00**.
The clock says **12:10**
